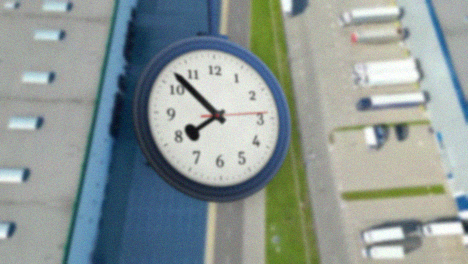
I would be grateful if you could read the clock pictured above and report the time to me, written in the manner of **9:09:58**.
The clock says **7:52:14**
